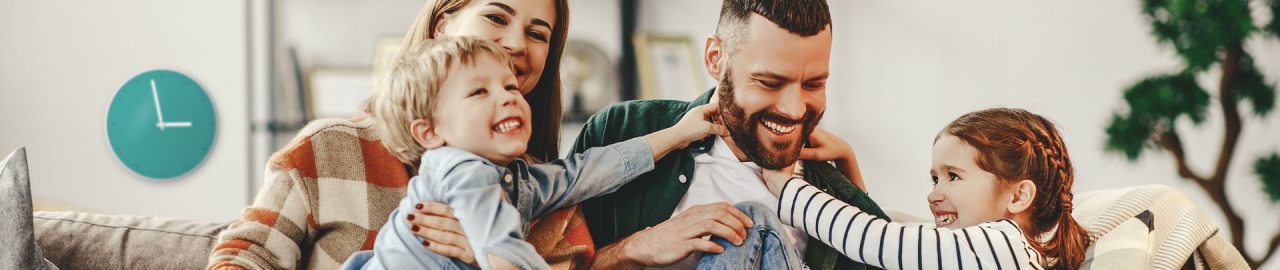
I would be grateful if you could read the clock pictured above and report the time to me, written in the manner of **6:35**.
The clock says **2:58**
